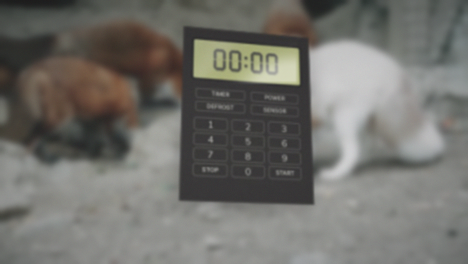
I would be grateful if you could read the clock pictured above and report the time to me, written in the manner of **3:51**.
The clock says **0:00**
